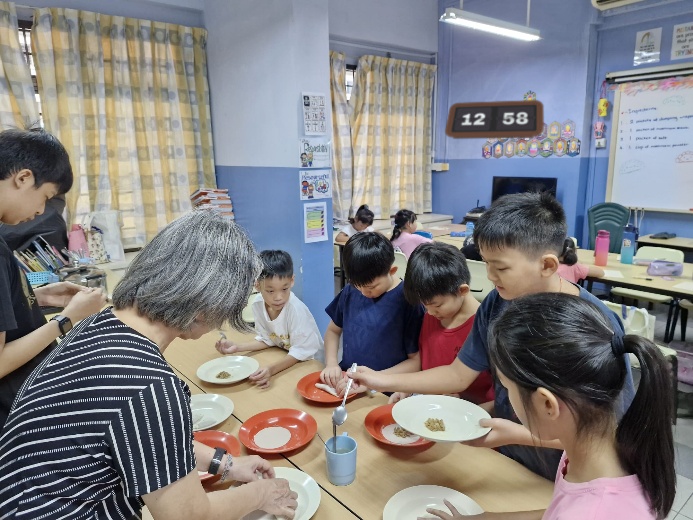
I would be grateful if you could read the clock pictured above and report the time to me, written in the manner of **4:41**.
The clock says **12:58**
